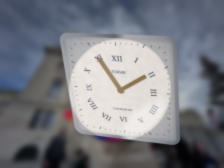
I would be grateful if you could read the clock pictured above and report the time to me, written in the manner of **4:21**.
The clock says **1:55**
